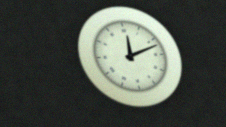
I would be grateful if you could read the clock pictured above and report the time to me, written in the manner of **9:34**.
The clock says **12:12**
